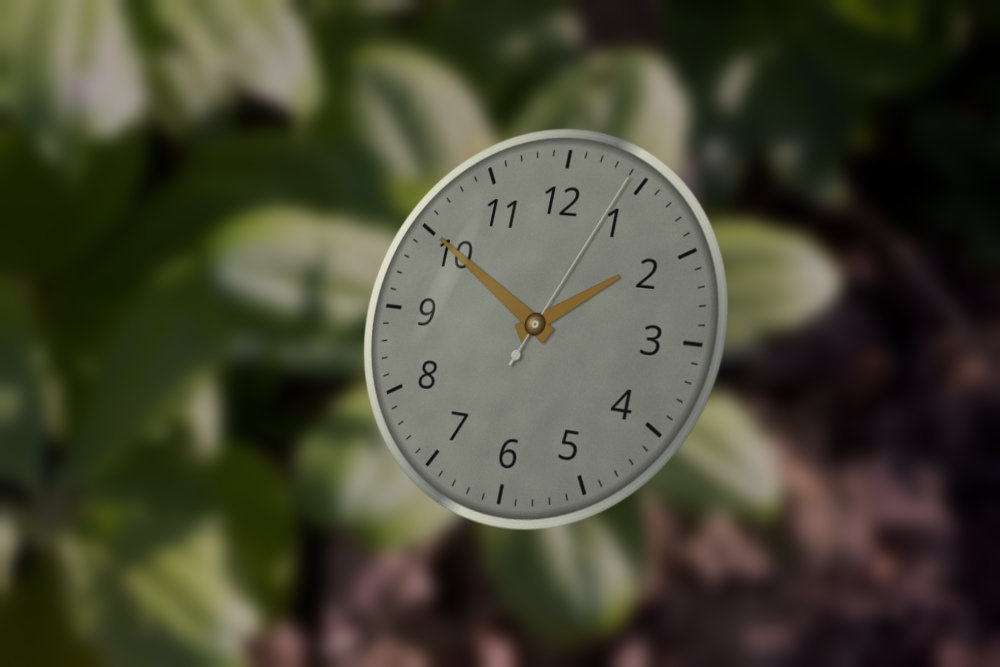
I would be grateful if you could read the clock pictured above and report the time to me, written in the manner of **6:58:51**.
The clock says **1:50:04**
